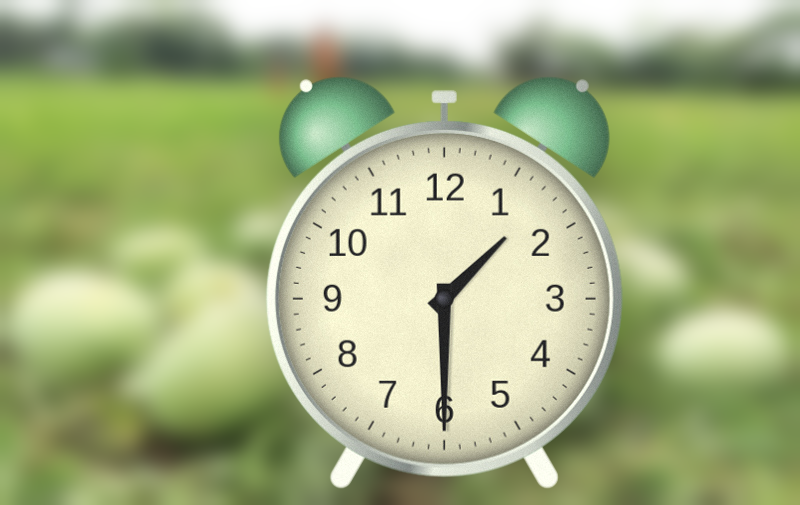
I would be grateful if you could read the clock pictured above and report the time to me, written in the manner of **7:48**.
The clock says **1:30**
